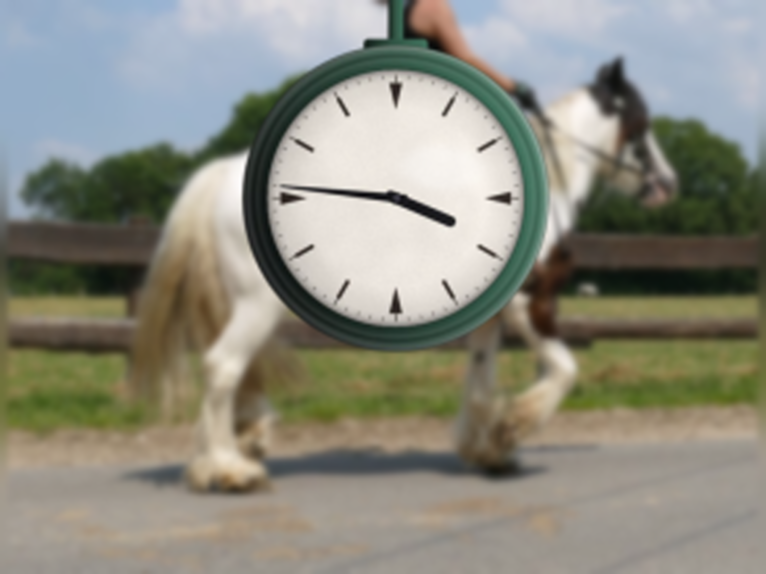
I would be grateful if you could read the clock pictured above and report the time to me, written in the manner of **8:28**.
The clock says **3:46**
